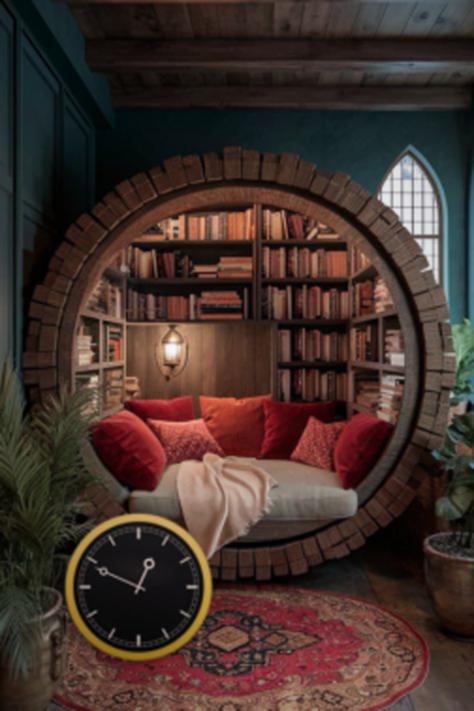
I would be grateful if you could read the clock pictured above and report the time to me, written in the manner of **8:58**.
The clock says **12:49**
